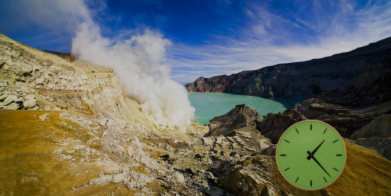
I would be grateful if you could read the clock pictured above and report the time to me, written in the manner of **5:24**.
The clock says **1:23**
